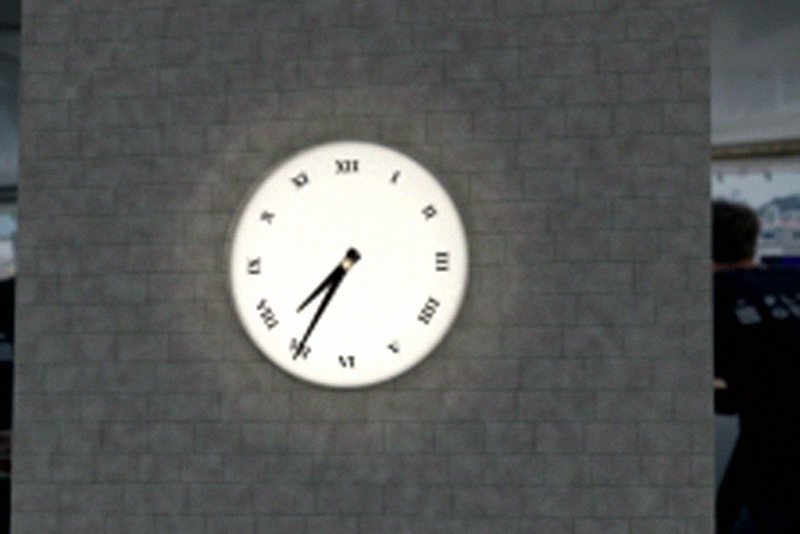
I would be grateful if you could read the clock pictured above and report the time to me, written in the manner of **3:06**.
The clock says **7:35**
